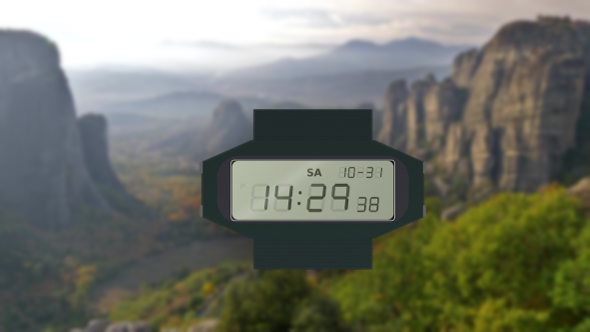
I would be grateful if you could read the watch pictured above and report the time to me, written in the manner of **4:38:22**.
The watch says **14:29:38**
